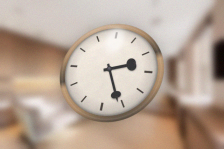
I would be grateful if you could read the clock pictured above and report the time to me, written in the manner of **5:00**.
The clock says **2:26**
